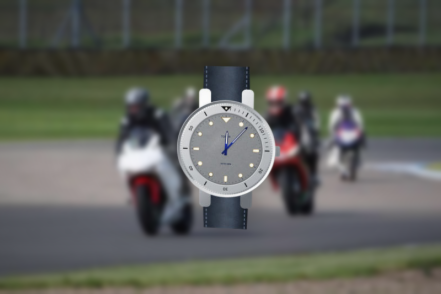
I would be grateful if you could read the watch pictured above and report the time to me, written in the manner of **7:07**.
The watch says **12:07**
